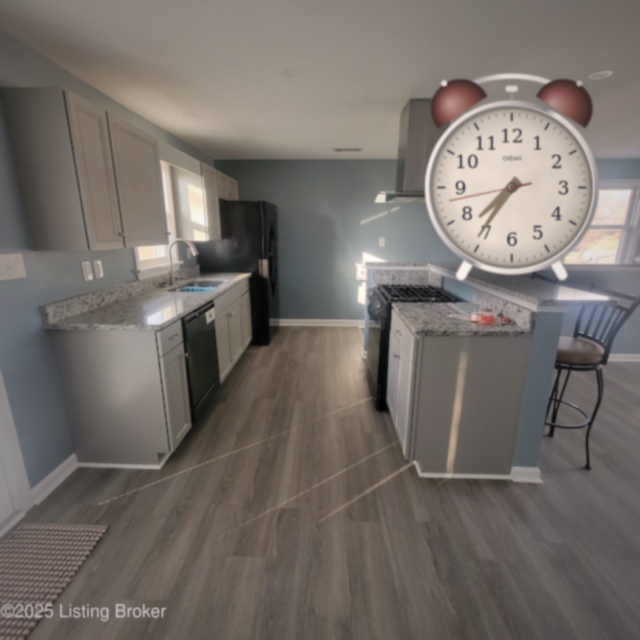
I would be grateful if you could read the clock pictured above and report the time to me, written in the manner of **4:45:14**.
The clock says **7:35:43**
